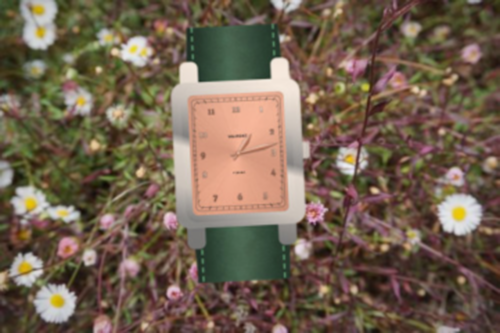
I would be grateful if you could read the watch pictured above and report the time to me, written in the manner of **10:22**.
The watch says **1:13**
